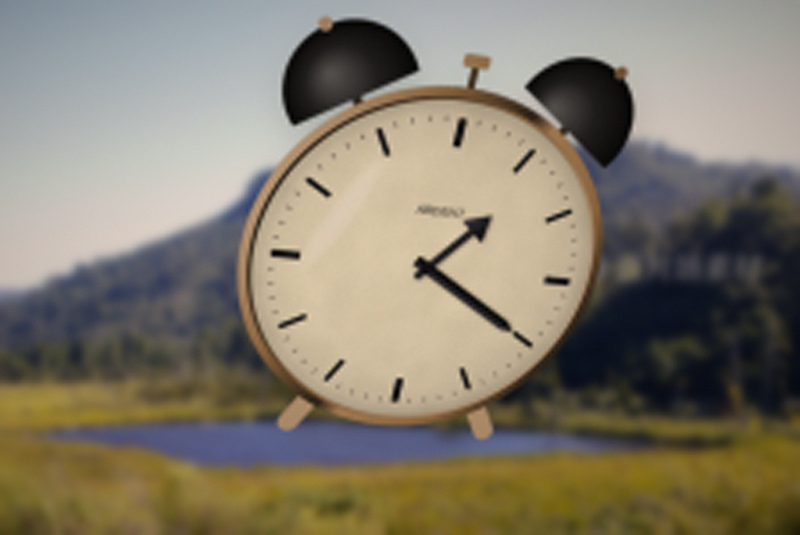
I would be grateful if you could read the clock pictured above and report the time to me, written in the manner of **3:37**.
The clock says **1:20**
